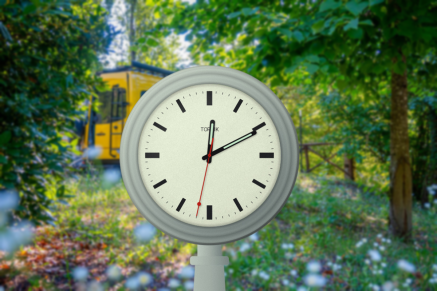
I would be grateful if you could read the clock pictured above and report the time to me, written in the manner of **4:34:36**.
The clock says **12:10:32**
